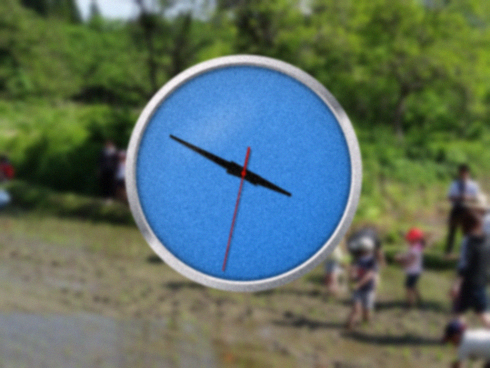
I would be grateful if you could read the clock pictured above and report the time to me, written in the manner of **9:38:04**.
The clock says **3:49:32**
